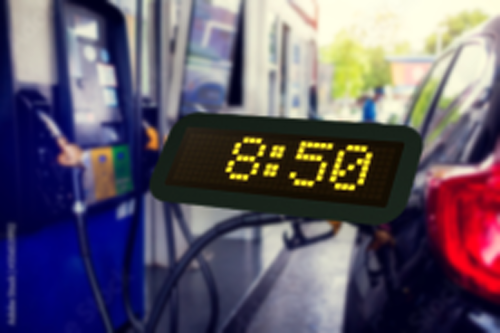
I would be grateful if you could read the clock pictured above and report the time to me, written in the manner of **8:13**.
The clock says **8:50**
